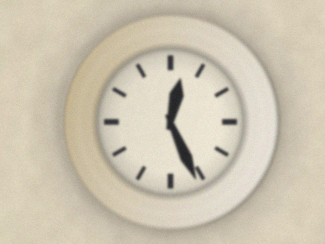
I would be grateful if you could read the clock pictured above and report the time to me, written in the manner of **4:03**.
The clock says **12:26**
